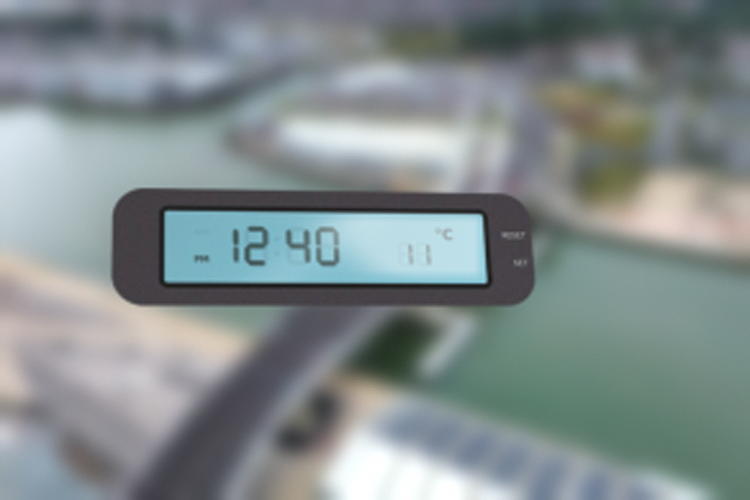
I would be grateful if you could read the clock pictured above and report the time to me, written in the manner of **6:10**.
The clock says **12:40**
